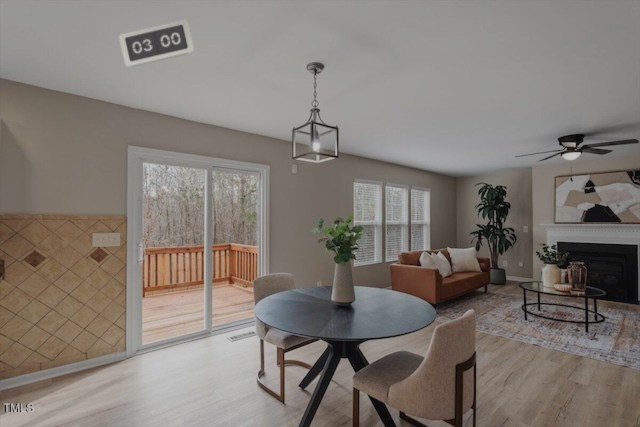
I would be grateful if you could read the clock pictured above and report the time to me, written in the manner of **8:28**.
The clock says **3:00**
